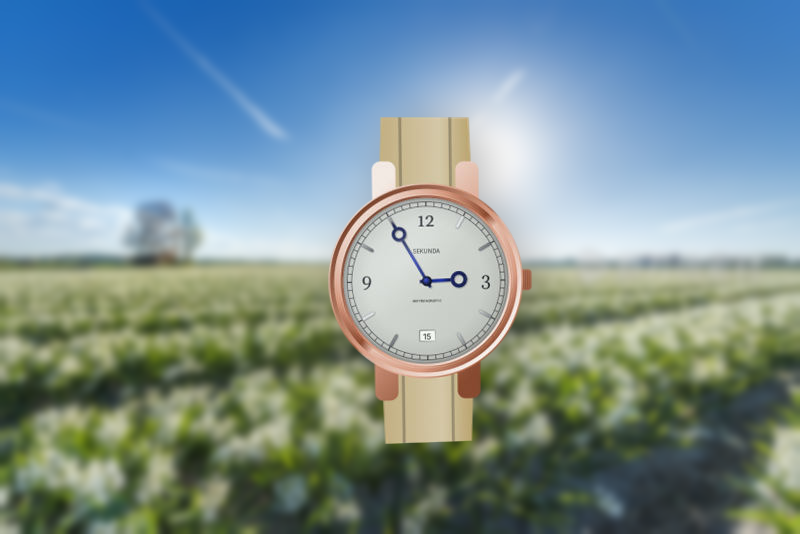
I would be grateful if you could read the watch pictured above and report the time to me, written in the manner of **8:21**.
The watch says **2:55**
